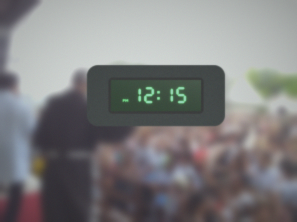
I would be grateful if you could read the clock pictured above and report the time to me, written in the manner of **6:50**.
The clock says **12:15**
